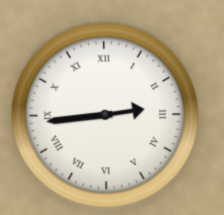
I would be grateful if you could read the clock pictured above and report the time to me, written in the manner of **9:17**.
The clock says **2:44**
